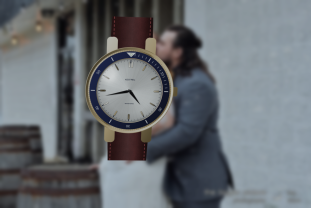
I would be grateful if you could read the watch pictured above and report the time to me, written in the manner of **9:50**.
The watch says **4:43**
